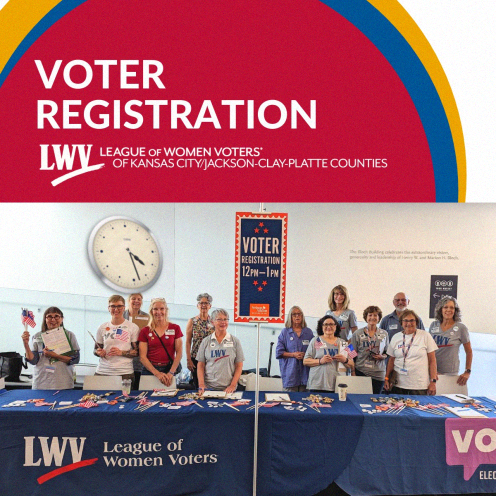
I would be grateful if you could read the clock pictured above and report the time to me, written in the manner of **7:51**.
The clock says **4:28**
